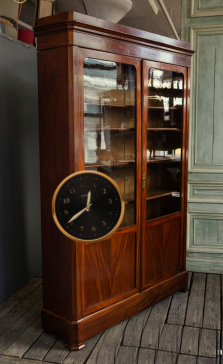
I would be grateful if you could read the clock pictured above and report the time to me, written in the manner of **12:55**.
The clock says **12:41**
